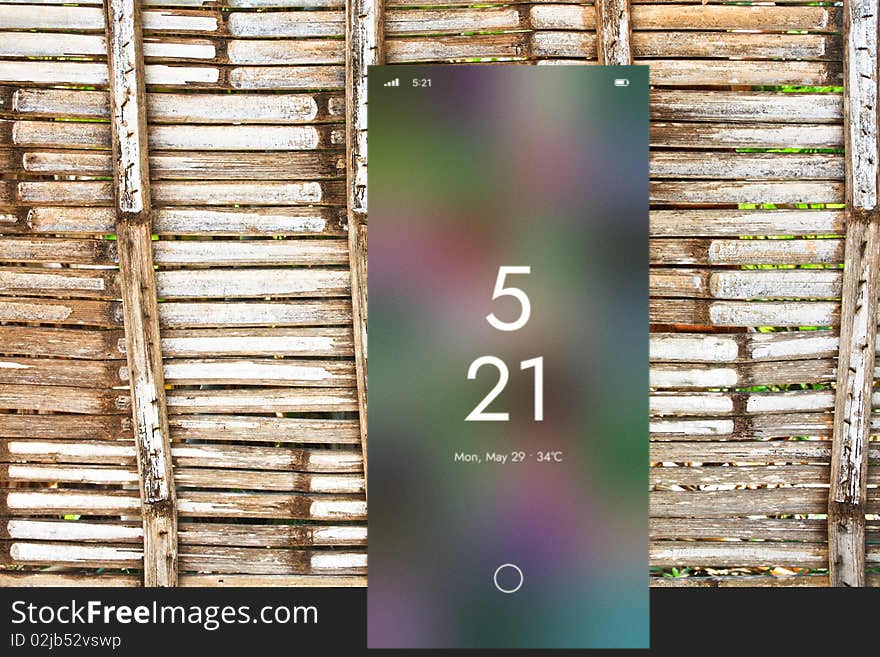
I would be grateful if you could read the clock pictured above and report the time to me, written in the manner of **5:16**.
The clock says **5:21**
